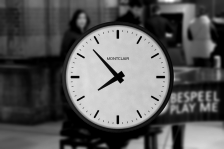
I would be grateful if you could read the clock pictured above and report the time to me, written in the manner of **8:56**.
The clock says **7:53**
